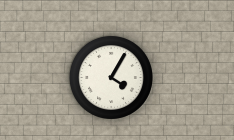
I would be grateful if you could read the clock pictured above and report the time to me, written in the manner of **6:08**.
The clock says **4:05**
